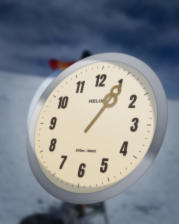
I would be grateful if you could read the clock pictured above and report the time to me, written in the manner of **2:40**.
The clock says **1:05**
